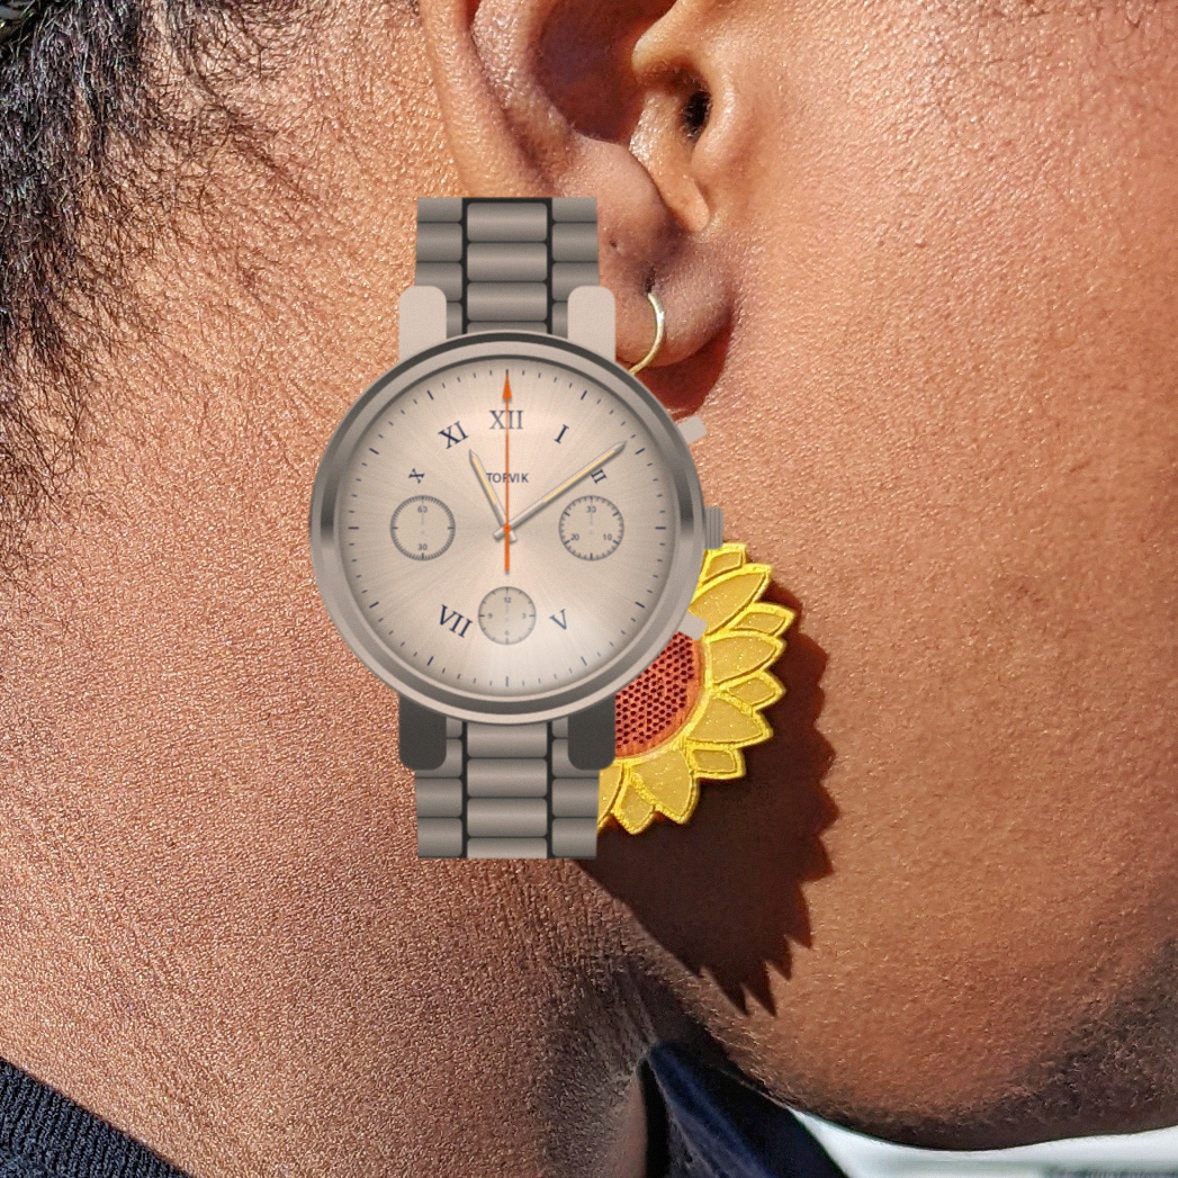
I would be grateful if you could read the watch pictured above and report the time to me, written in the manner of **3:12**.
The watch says **11:09**
